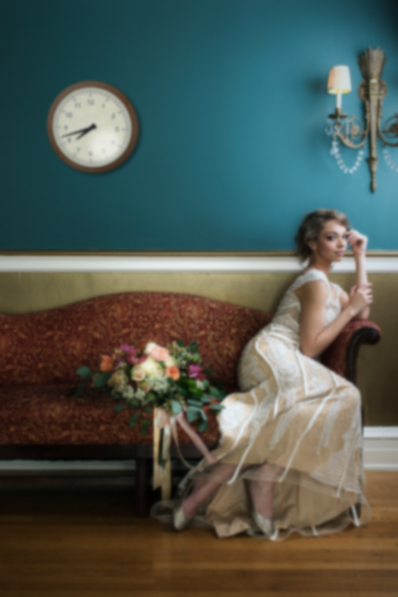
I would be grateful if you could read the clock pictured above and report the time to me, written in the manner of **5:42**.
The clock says **7:42**
